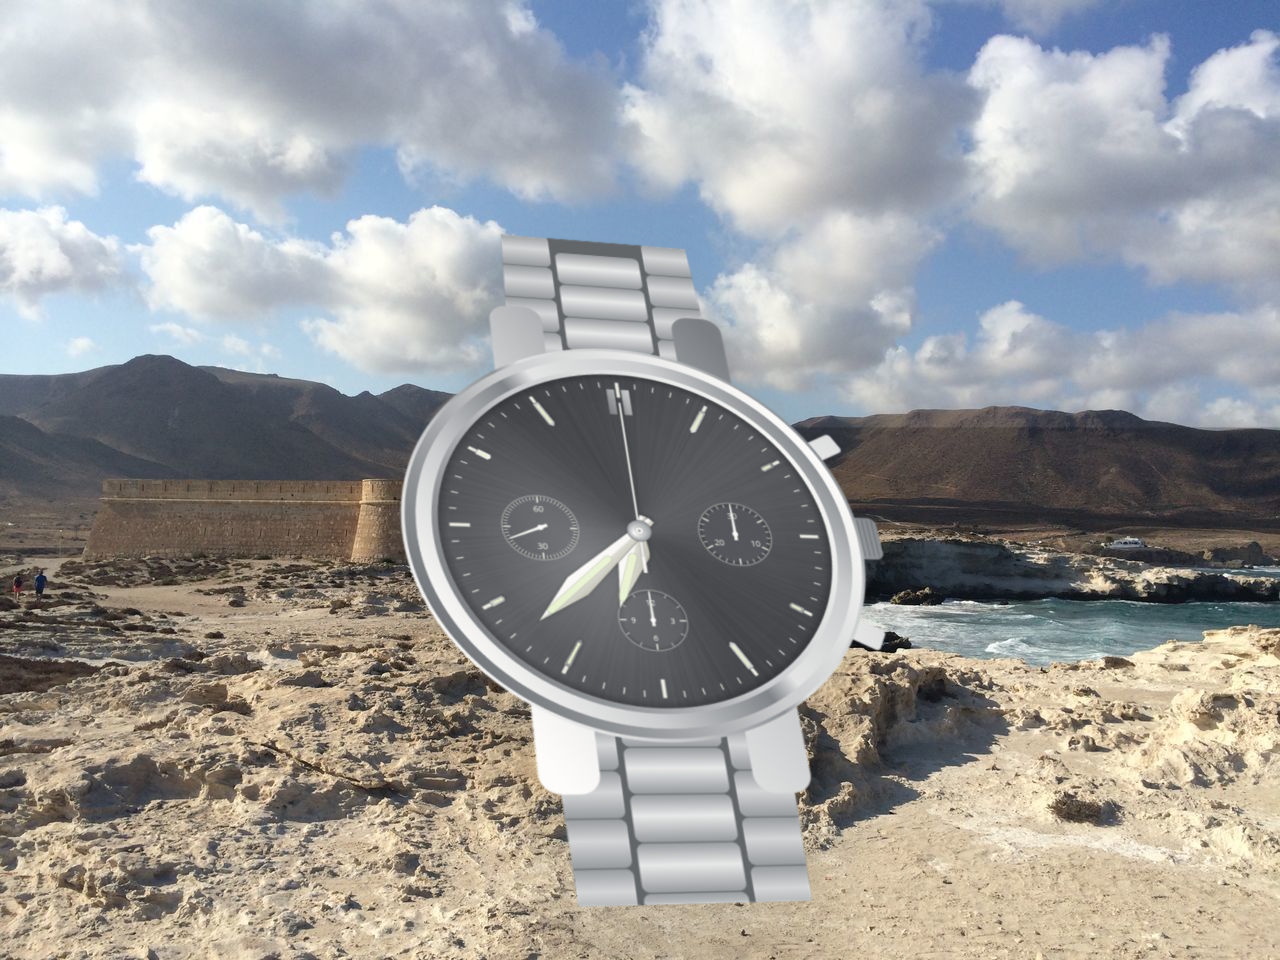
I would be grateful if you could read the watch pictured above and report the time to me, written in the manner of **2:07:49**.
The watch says **6:37:41**
